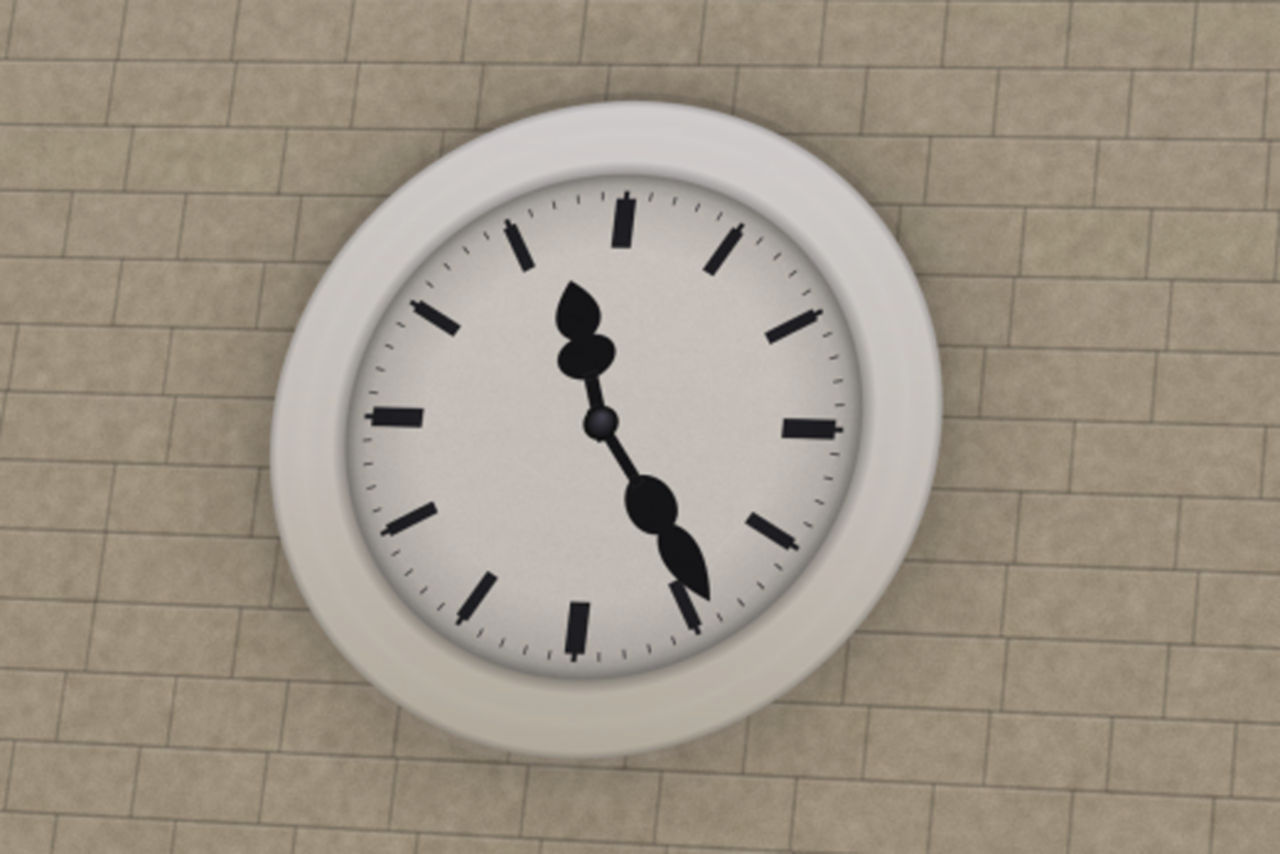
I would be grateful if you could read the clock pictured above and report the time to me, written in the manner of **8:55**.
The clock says **11:24**
